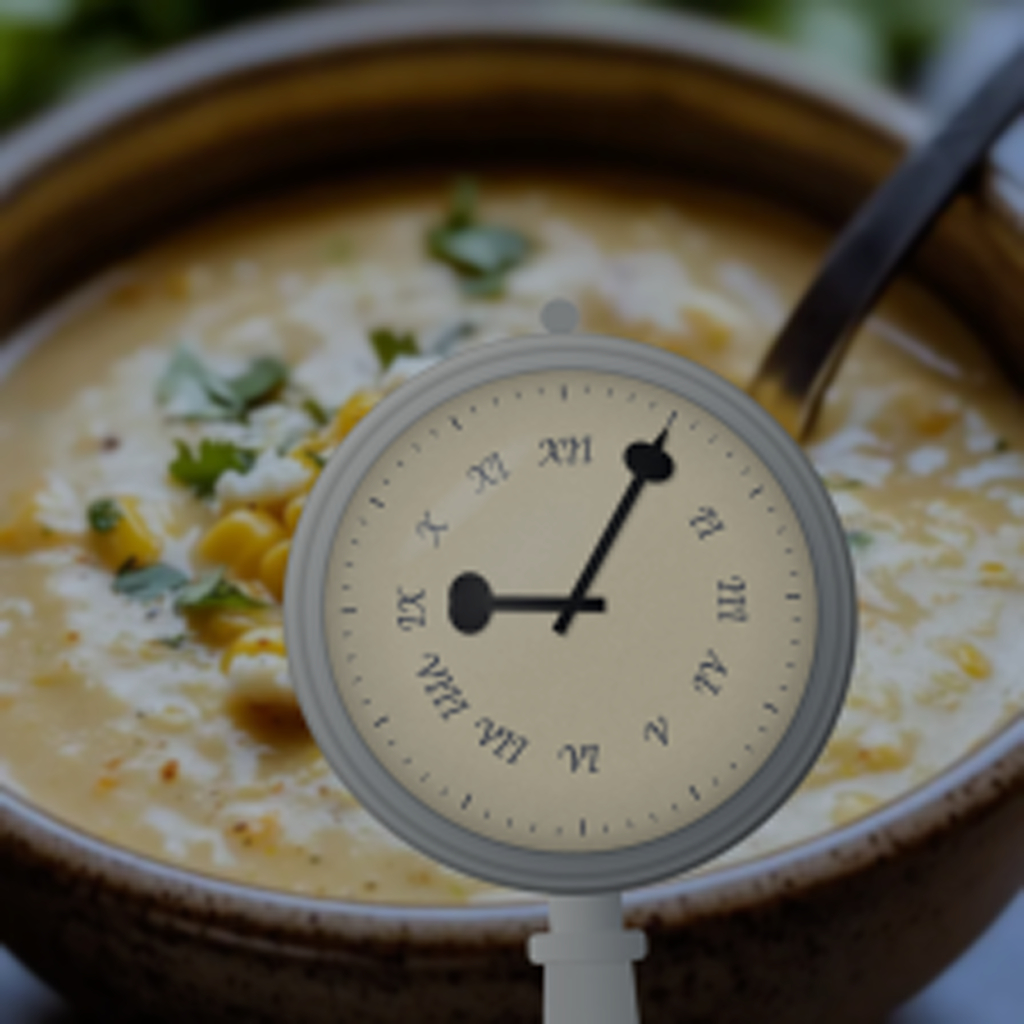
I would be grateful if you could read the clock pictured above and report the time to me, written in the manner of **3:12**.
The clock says **9:05**
